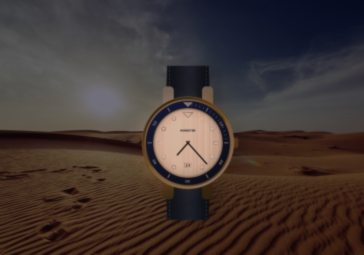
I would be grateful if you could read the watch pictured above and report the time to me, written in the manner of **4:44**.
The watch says **7:23**
